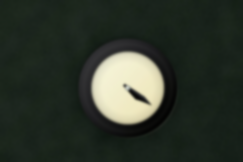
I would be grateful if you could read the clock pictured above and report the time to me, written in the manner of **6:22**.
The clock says **4:21**
